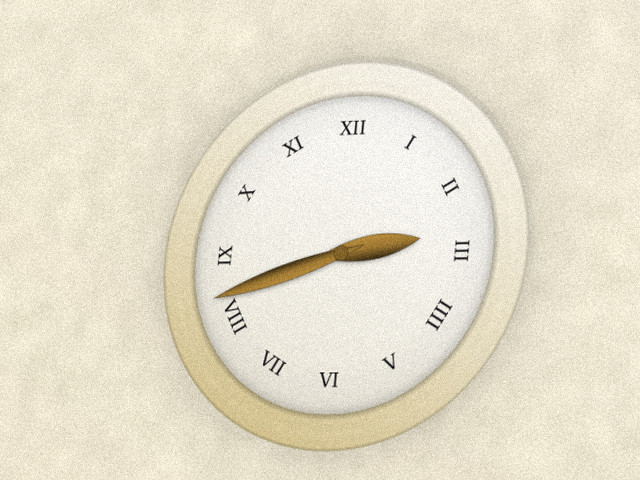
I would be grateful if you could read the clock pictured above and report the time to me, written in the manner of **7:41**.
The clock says **2:42**
